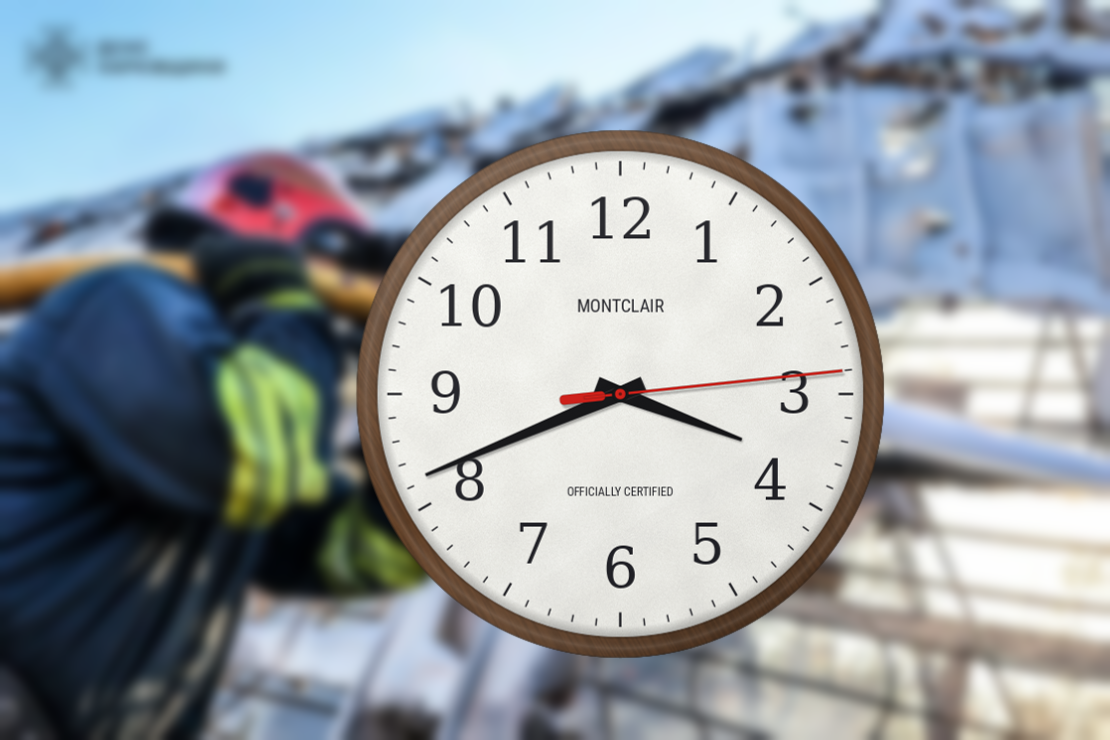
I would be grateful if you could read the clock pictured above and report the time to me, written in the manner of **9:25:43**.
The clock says **3:41:14**
